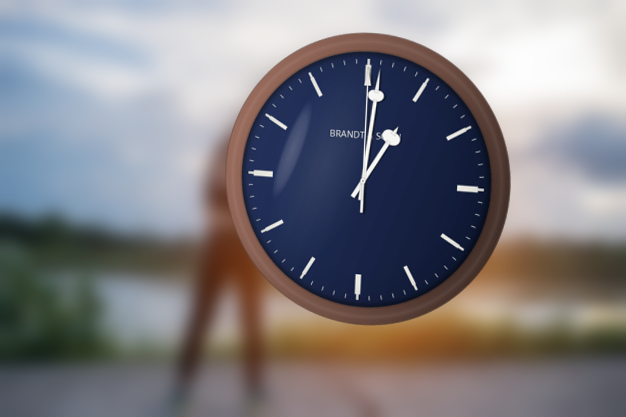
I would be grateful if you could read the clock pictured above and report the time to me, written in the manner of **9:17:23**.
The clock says **1:01:00**
